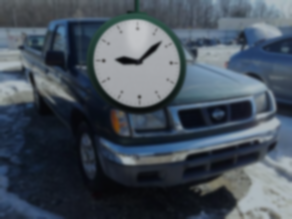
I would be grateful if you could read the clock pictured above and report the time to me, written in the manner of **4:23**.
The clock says **9:08**
